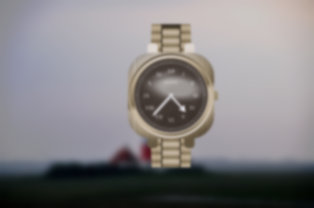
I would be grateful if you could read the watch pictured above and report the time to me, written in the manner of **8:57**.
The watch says **4:37**
